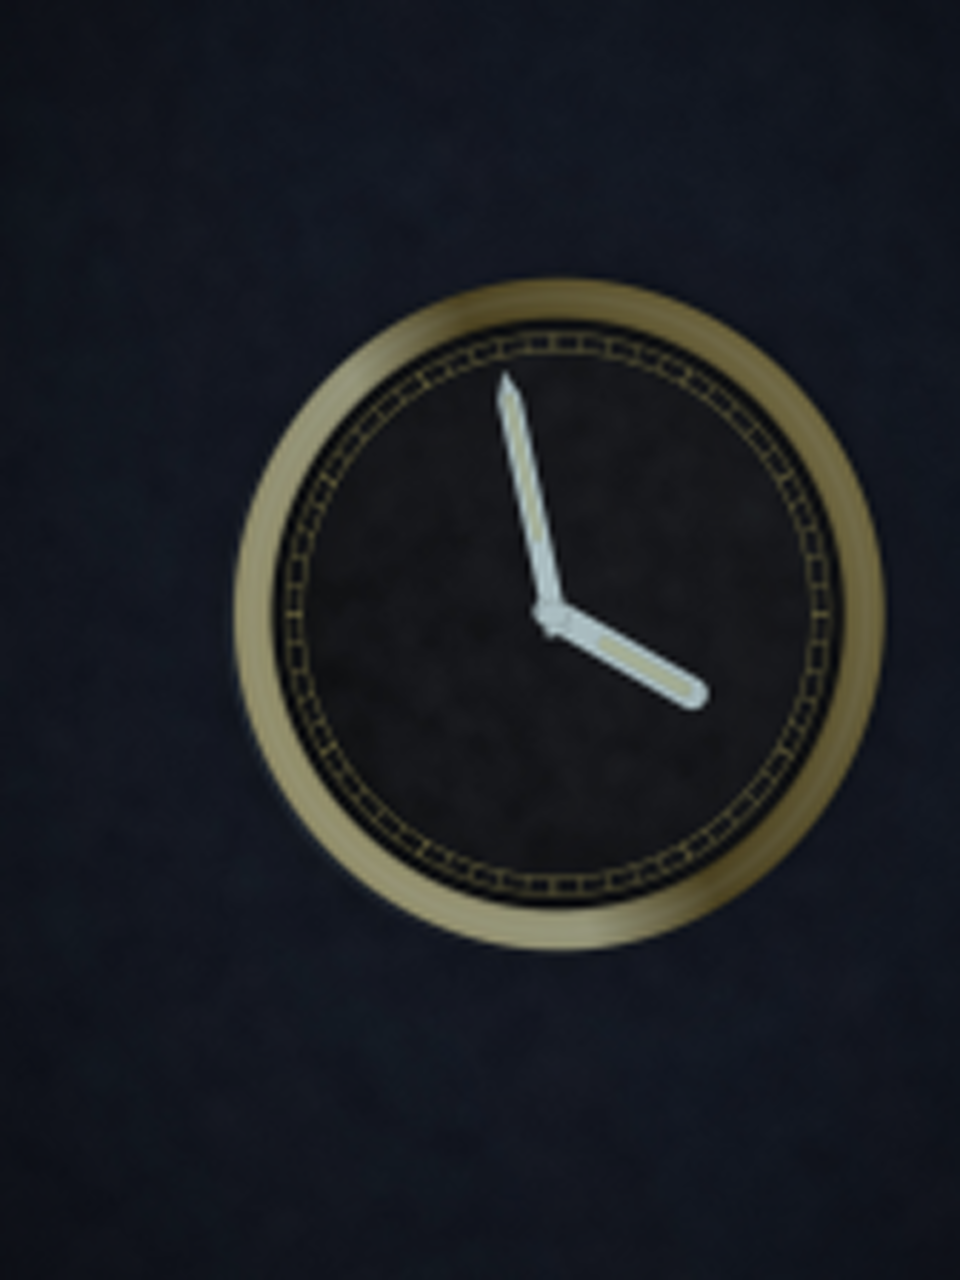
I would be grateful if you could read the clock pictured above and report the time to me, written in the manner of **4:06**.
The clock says **3:58**
